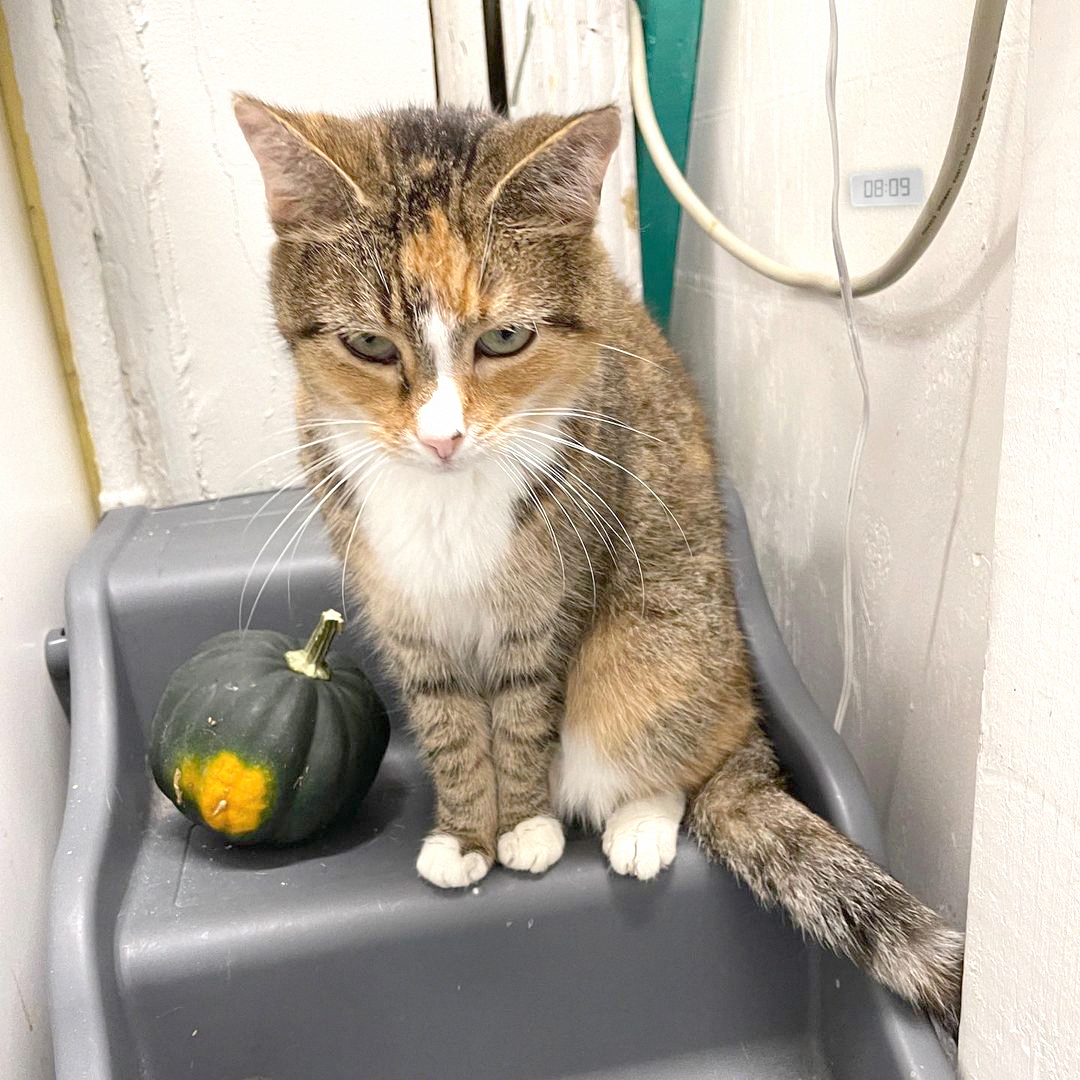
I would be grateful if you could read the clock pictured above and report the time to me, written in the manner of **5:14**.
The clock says **8:09**
